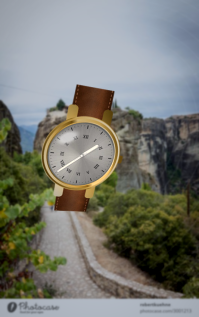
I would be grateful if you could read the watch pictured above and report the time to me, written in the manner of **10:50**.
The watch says **1:38**
